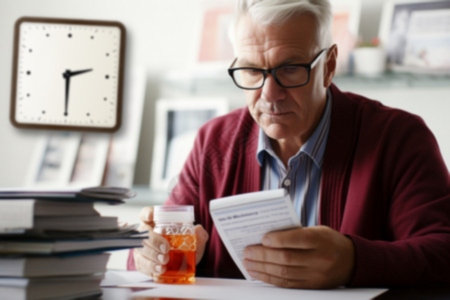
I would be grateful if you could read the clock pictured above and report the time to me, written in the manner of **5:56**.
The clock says **2:30**
